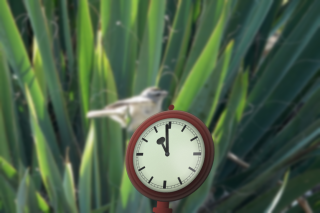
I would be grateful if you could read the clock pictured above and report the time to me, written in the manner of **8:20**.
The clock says **10:59**
